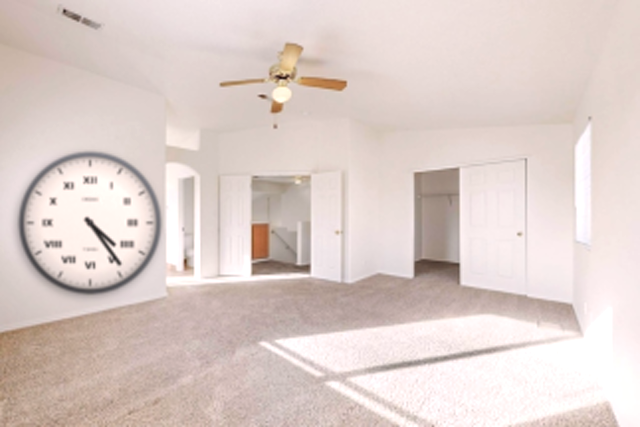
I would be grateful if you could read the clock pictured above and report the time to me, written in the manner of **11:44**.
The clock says **4:24**
